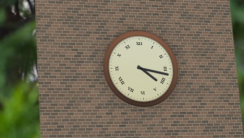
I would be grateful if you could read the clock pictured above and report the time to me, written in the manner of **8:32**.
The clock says **4:17**
